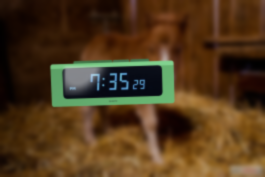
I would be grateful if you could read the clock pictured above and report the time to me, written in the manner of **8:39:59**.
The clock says **7:35:29**
